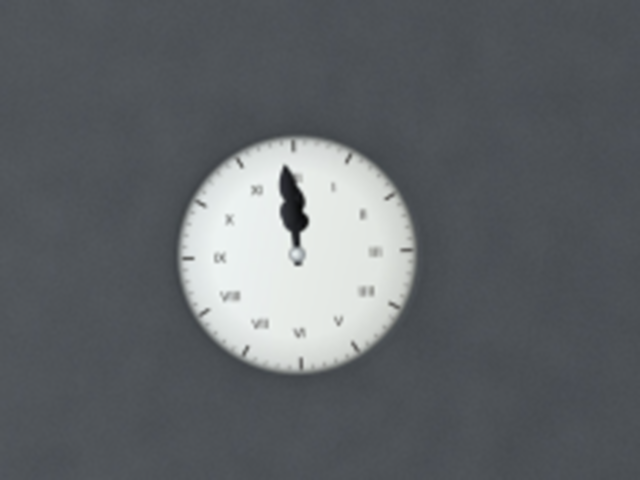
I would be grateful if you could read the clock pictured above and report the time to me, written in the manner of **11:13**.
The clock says **11:59**
